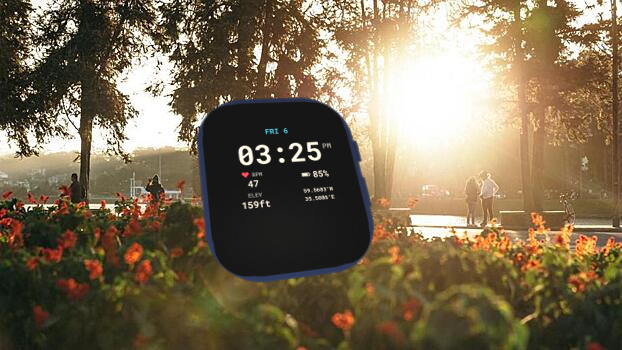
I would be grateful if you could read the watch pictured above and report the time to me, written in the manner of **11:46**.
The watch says **3:25**
